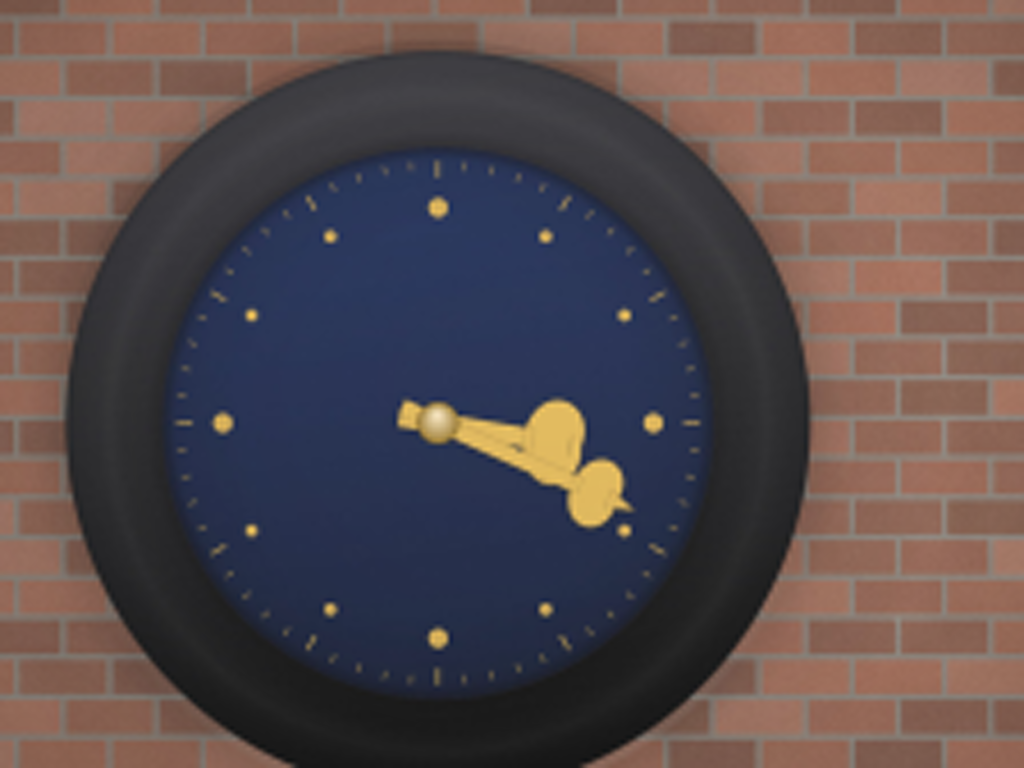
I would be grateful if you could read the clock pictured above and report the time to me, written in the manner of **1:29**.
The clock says **3:19**
